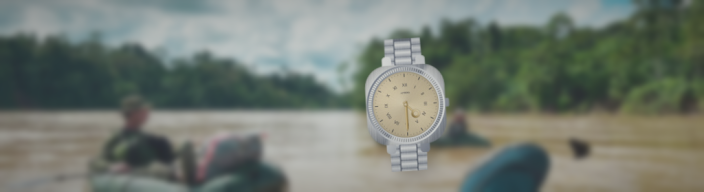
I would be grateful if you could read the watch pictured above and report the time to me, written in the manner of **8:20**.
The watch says **4:30**
